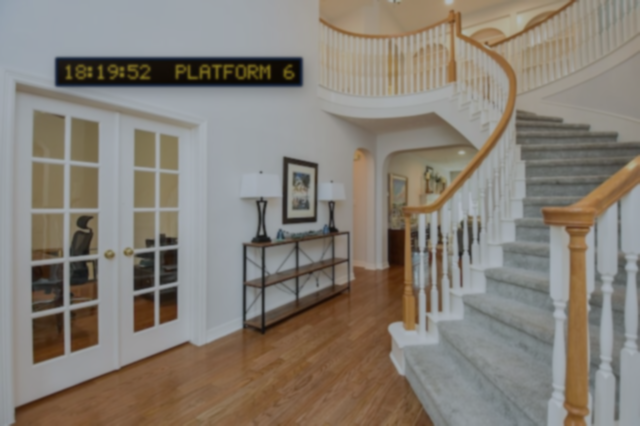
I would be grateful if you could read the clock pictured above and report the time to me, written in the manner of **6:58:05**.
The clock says **18:19:52**
